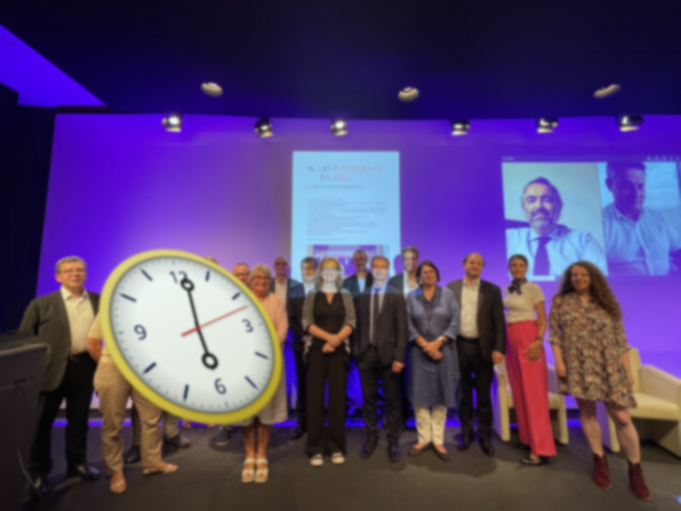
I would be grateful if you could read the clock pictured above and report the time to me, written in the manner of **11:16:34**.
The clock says **6:01:12**
